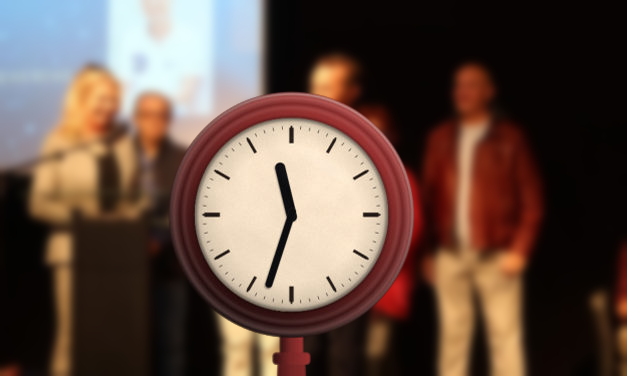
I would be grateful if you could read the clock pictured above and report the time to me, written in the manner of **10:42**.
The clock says **11:33**
